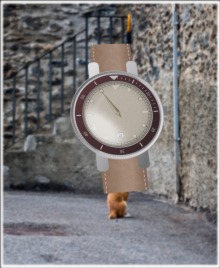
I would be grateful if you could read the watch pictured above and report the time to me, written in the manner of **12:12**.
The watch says **10:55**
